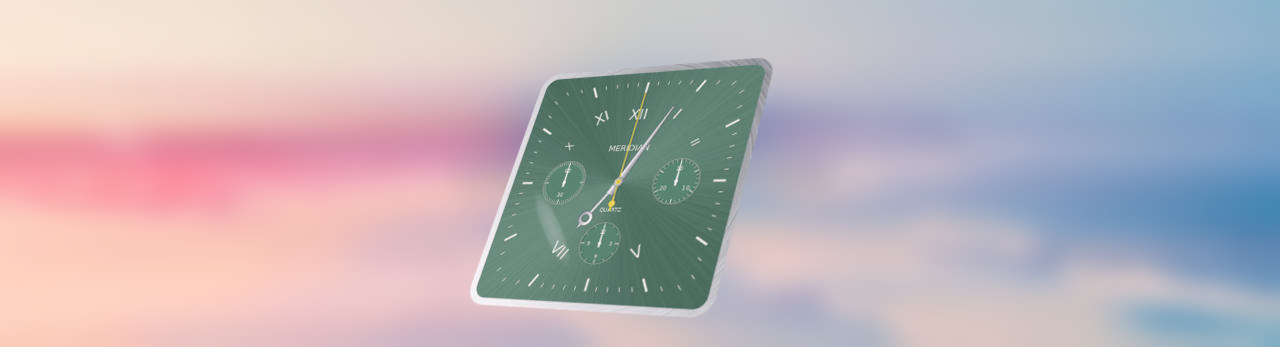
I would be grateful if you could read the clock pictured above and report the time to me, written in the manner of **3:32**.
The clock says **7:04**
